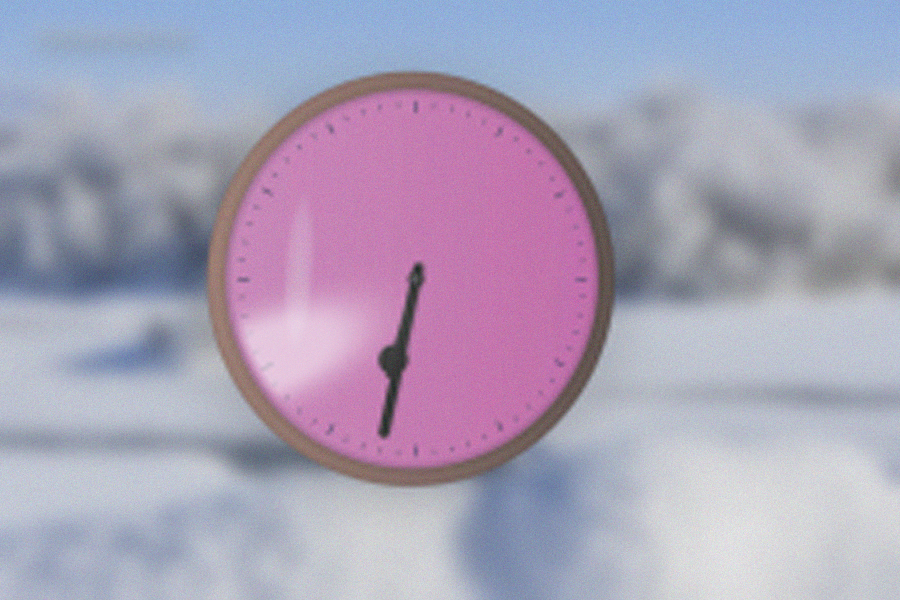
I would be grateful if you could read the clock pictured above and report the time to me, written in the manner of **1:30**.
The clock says **6:32**
